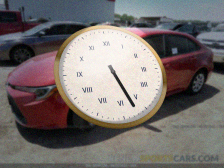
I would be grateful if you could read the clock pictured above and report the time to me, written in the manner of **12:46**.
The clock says **5:27**
